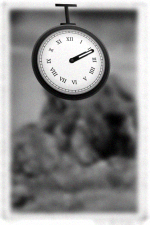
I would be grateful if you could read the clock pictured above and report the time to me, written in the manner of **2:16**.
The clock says **2:11**
